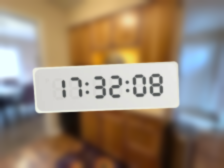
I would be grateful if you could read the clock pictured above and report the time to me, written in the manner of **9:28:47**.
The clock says **17:32:08**
